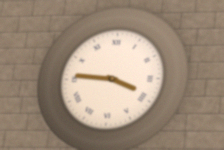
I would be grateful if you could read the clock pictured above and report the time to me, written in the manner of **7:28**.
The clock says **3:46**
